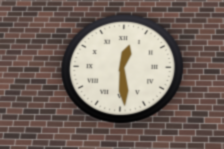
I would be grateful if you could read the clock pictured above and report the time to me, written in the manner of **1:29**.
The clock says **12:29**
